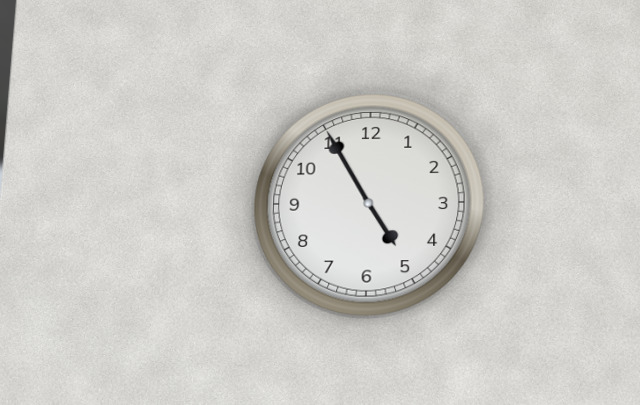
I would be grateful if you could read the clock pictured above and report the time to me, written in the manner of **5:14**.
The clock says **4:55**
